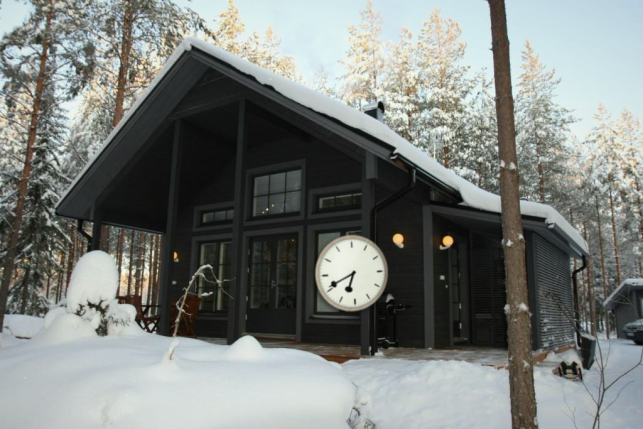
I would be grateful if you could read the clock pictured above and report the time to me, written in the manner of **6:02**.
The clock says **6:41**
